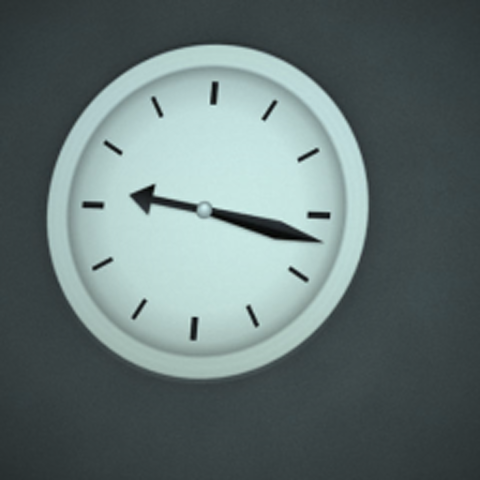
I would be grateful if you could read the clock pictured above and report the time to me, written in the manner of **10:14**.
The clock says **9:17**
